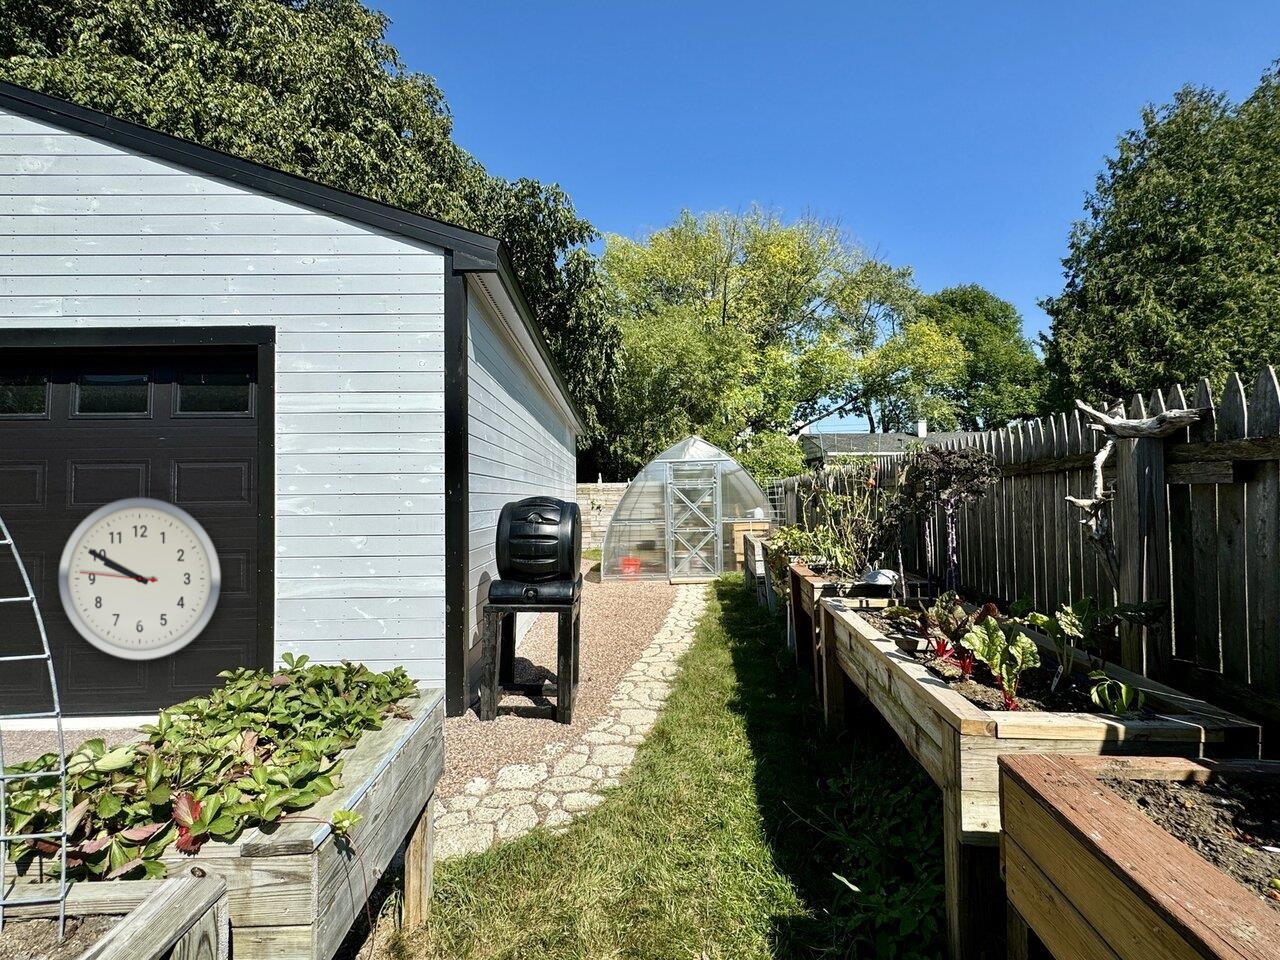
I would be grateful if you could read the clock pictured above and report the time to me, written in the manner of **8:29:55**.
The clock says **9:49:46**
